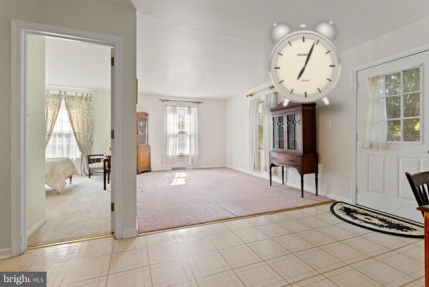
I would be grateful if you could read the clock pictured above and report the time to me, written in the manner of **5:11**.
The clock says **7:04**
